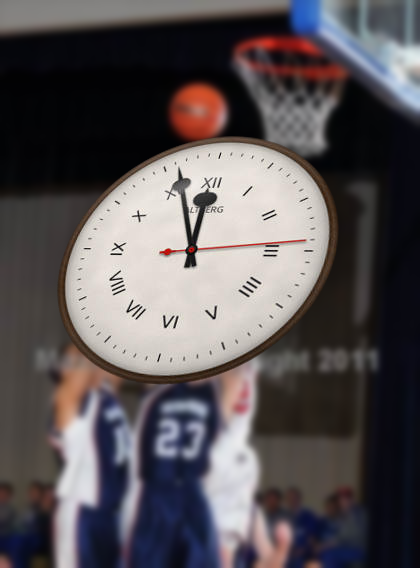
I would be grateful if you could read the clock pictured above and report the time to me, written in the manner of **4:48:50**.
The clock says **11:56:14**
